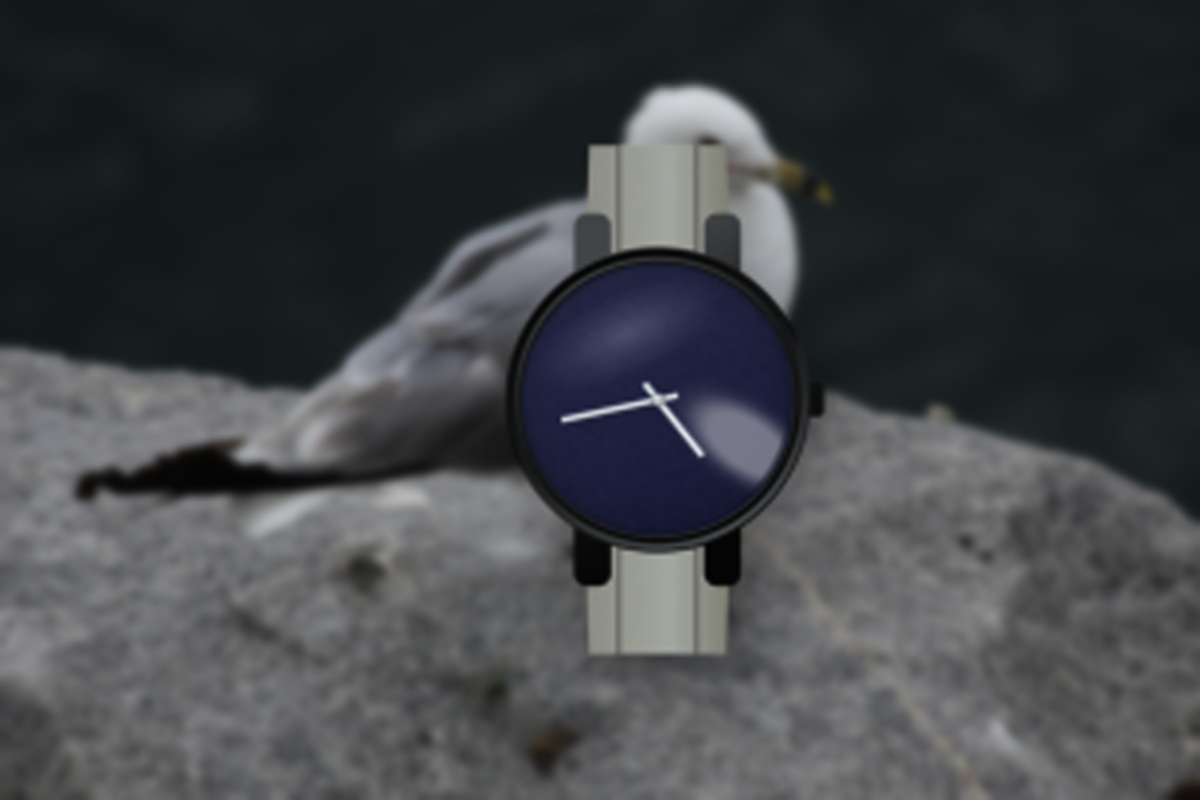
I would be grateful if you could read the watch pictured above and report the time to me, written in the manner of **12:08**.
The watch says **4:43**
